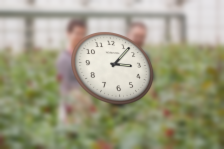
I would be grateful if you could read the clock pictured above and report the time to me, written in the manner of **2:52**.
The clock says **3:07**
